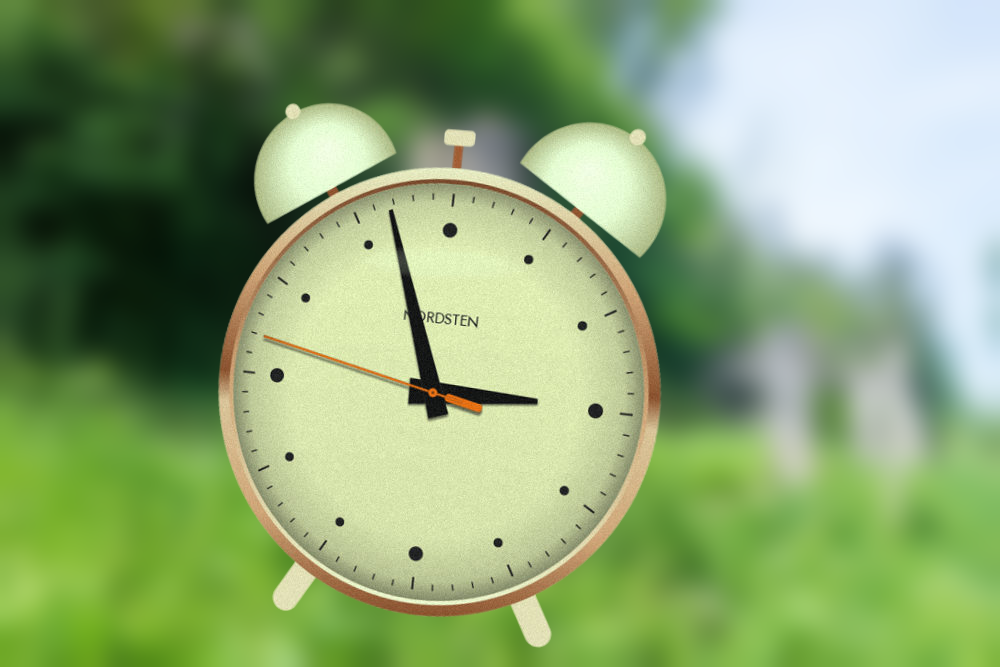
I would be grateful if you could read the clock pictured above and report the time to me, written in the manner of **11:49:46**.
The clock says **2:56:47**
